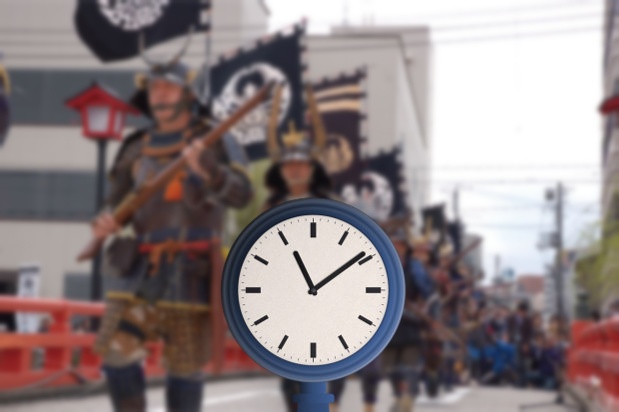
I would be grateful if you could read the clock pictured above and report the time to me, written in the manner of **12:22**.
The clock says **11:09**
